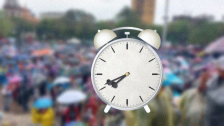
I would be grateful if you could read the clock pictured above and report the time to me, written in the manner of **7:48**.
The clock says **7:41**
